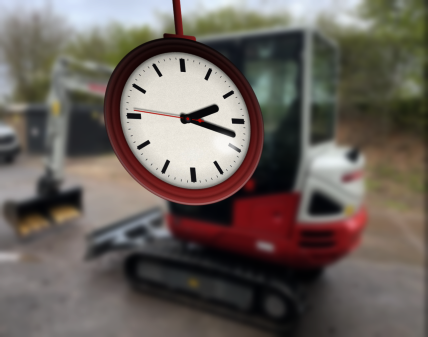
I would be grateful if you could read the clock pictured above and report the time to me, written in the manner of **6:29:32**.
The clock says **2:17:46**
